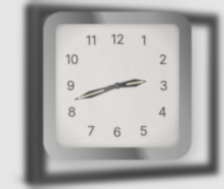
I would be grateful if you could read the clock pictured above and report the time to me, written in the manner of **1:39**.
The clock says **2:42**
